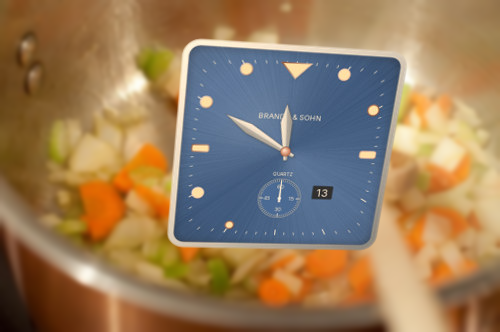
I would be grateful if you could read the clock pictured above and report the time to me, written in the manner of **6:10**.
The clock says **11:50**
